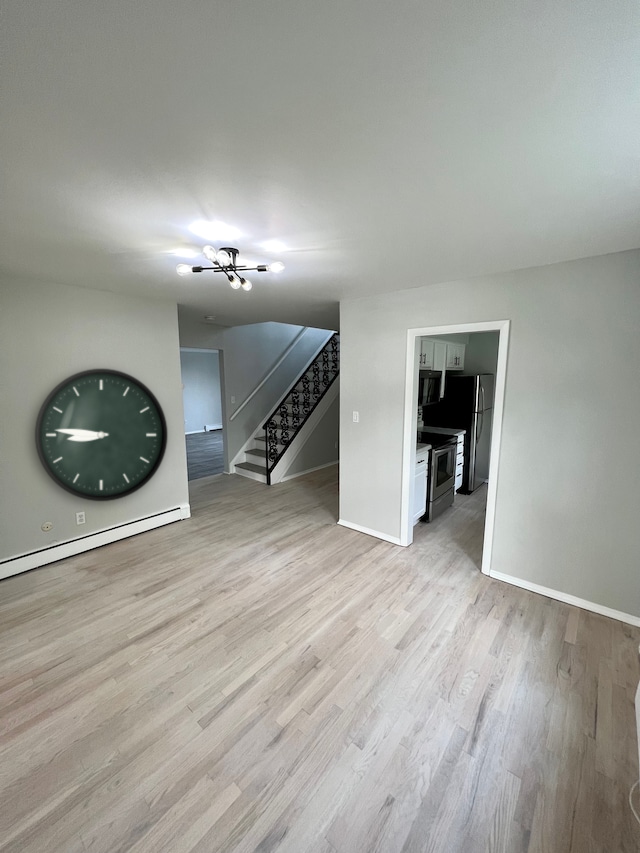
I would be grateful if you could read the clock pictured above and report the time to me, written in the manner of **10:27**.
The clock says **8:46**
